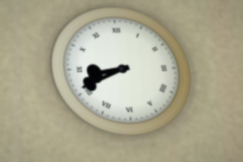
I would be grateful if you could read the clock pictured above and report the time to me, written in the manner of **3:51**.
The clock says **8:41**
